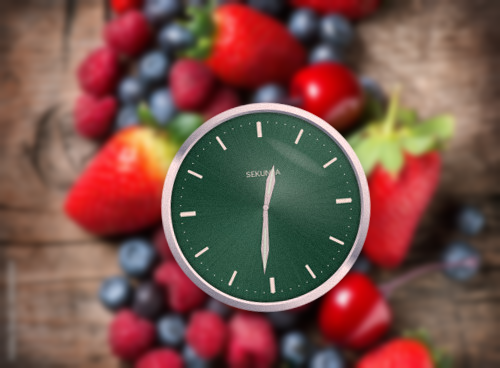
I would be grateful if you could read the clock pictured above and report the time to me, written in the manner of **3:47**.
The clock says **12:31**
